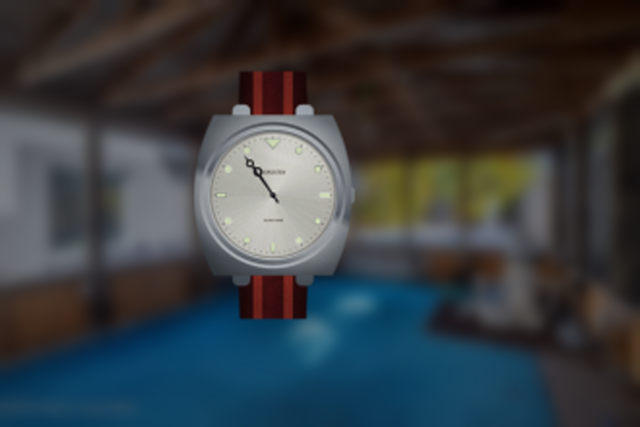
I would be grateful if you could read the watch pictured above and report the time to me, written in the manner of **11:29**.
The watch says **10:54**
